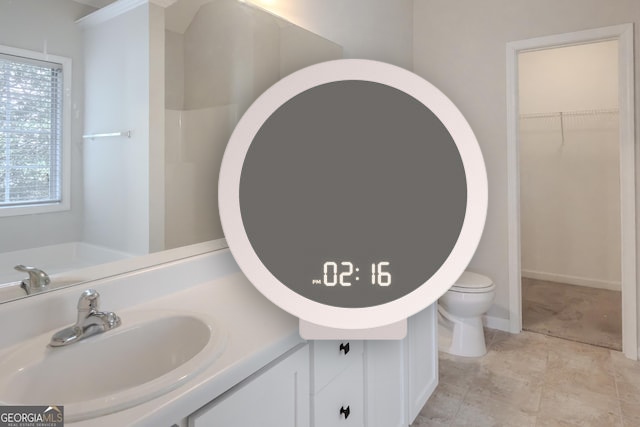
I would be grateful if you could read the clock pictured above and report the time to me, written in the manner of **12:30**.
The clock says **2:16**
